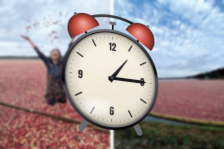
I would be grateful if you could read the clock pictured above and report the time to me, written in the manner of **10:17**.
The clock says **1:15**
